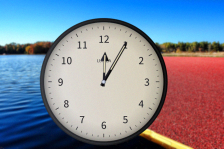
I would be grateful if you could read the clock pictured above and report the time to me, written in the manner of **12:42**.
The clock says **12:05**
